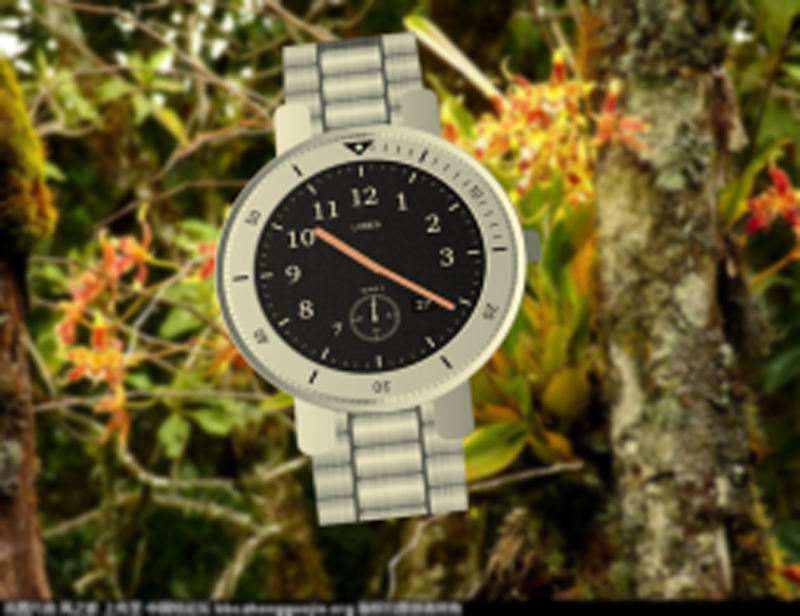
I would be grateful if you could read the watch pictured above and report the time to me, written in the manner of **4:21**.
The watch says **10:21**
